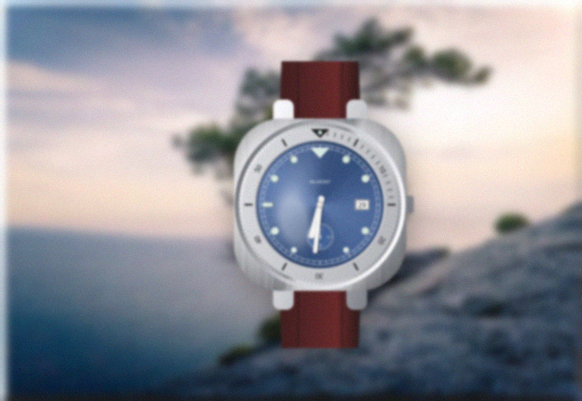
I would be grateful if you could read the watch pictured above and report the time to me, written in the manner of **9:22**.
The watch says **6:31**
